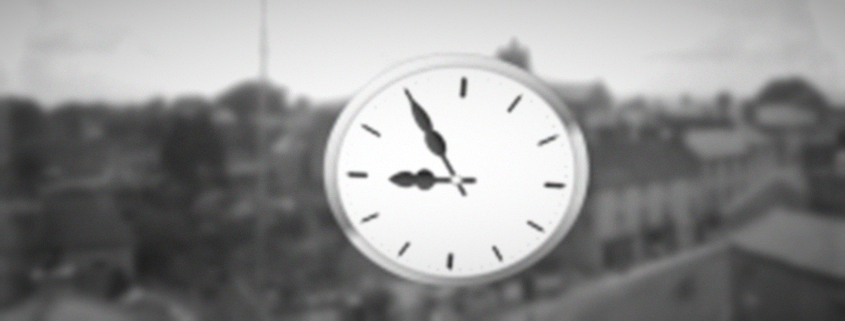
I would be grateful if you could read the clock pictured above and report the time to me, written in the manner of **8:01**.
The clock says **8:55**
